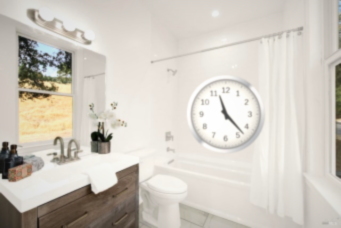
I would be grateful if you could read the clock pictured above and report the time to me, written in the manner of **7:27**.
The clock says **11:23**
